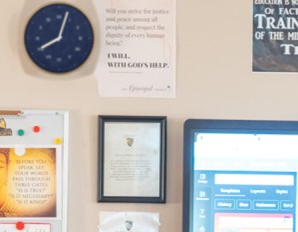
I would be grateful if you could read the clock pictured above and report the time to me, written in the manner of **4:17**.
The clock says **8:03**
